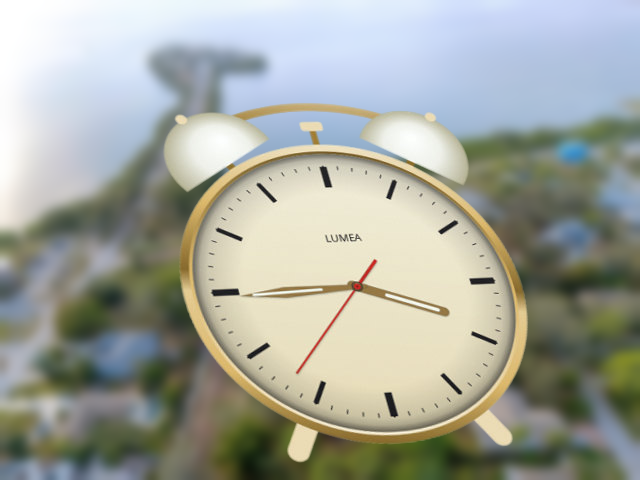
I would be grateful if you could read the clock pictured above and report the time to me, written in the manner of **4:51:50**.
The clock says **3:44:37**
